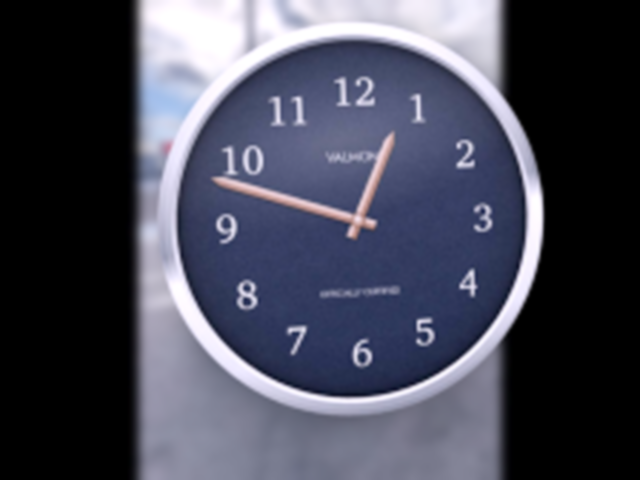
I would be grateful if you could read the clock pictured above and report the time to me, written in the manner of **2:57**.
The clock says **12:48**
